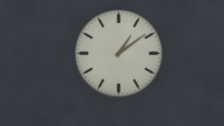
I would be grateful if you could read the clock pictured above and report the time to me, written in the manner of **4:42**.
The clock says **1:09**
